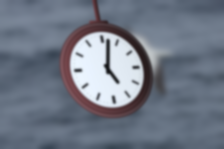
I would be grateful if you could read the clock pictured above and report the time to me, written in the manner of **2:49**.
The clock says **5:02**
